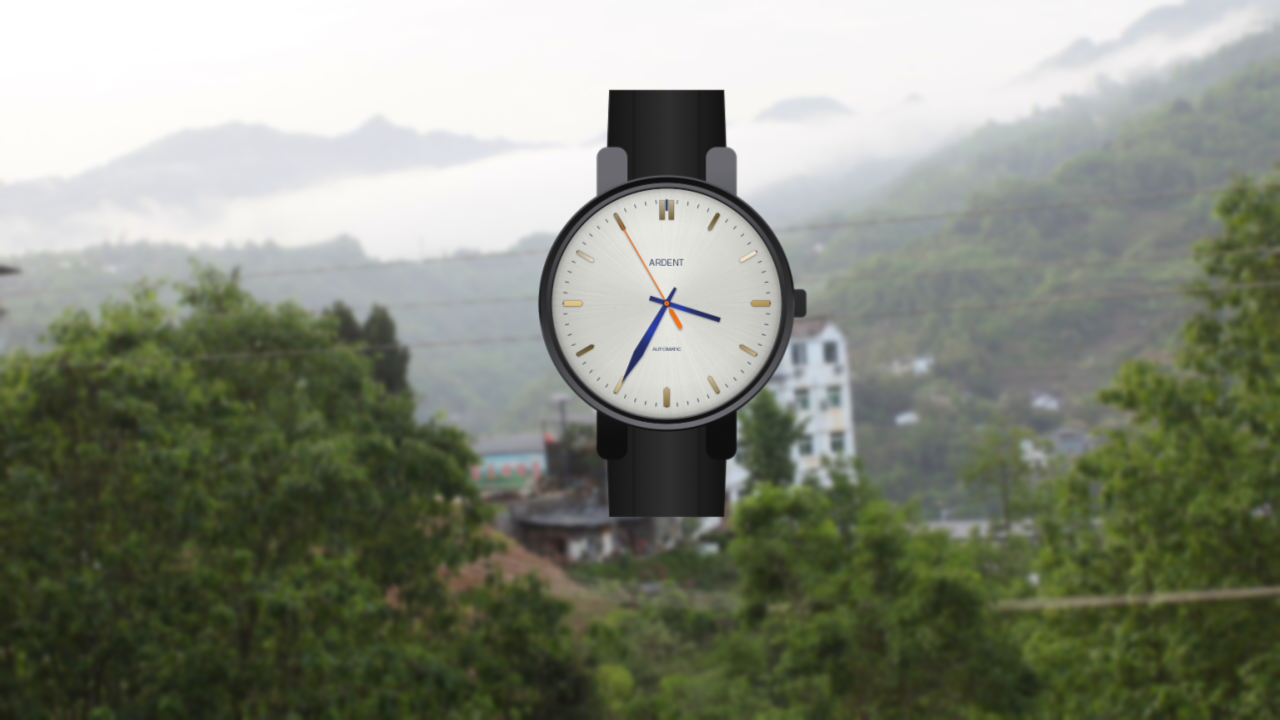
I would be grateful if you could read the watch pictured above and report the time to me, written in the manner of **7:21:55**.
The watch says **3:34:55**
